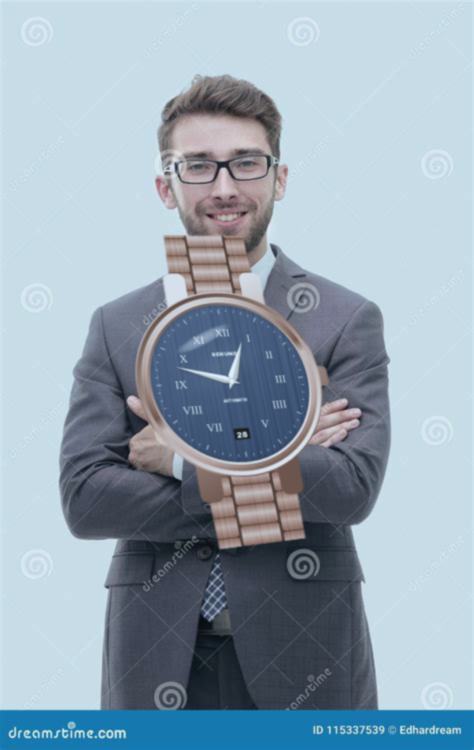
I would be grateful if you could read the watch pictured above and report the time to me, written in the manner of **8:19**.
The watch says **12:48**
